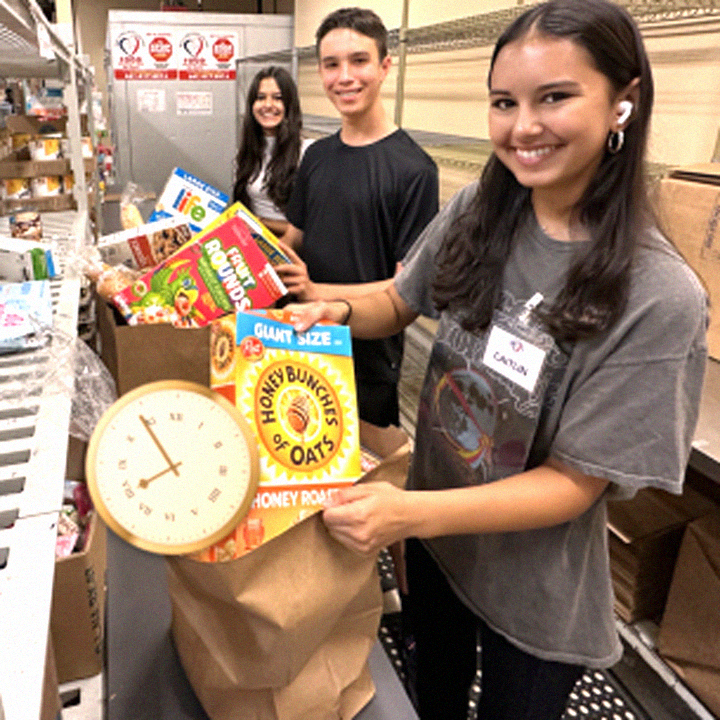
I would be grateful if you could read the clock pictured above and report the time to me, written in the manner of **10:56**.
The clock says **7:54**
